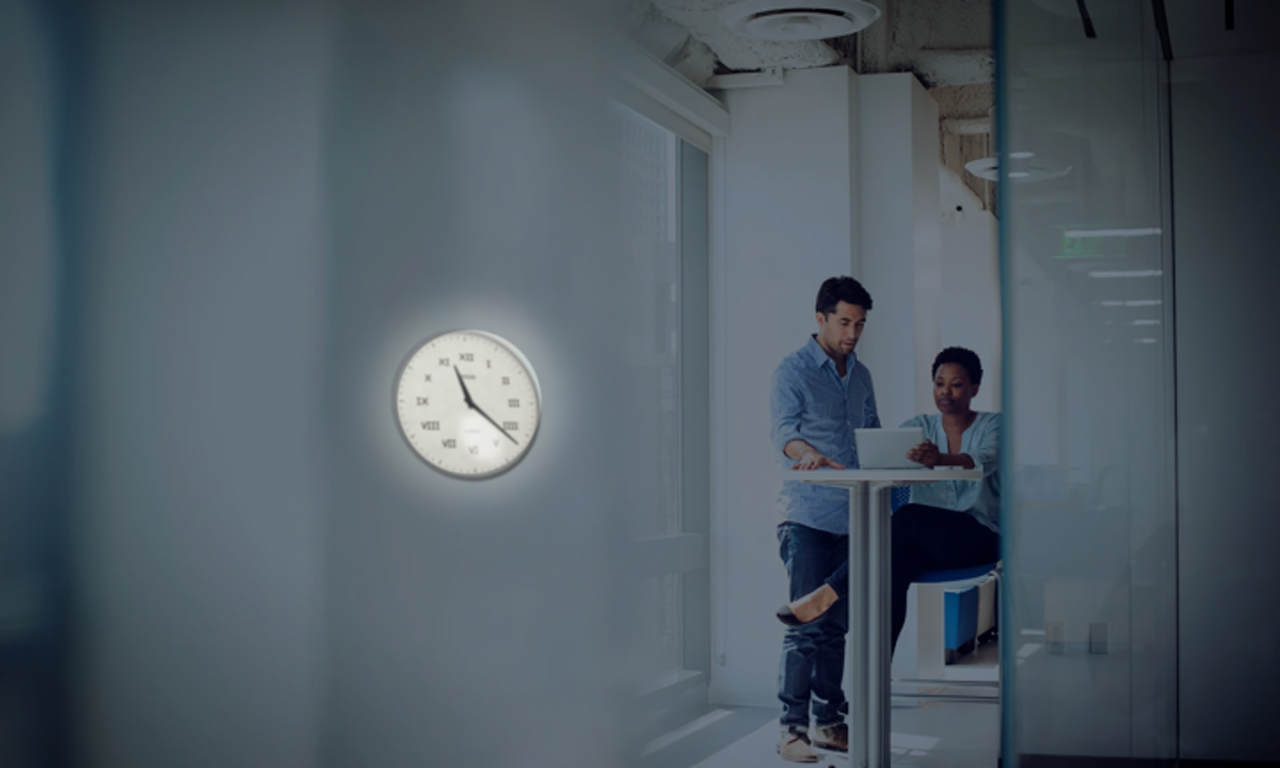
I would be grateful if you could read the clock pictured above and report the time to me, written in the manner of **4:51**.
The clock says **11:22**
